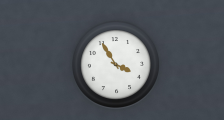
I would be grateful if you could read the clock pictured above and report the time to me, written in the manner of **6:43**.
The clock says **3:55**
